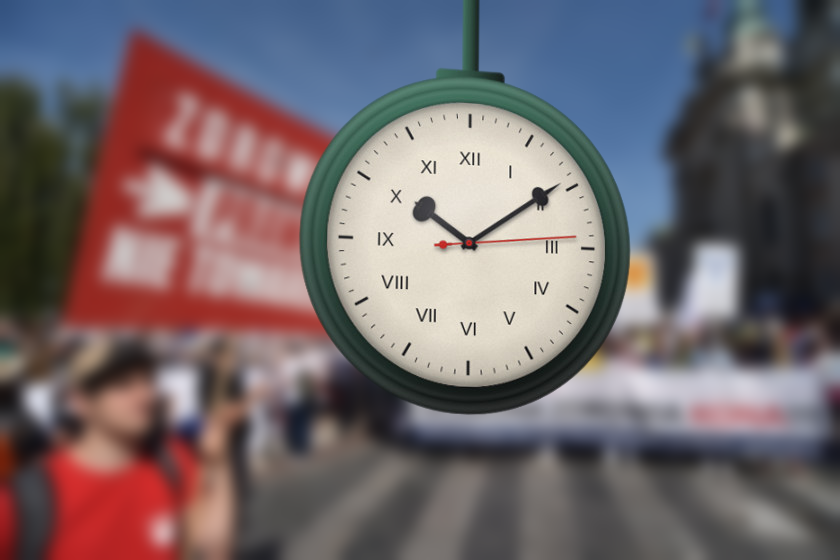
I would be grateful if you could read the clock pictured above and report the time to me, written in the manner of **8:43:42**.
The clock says **10:09:14**
